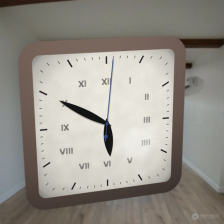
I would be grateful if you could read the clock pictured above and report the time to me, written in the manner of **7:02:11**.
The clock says **5:50:01**
